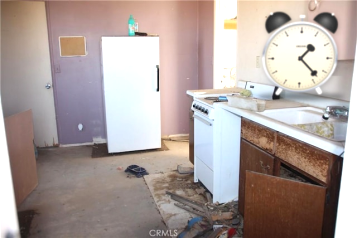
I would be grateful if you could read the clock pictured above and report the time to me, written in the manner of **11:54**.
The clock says **1:23**
